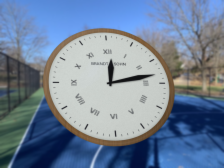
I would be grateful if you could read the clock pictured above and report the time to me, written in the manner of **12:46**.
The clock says **12:13**
